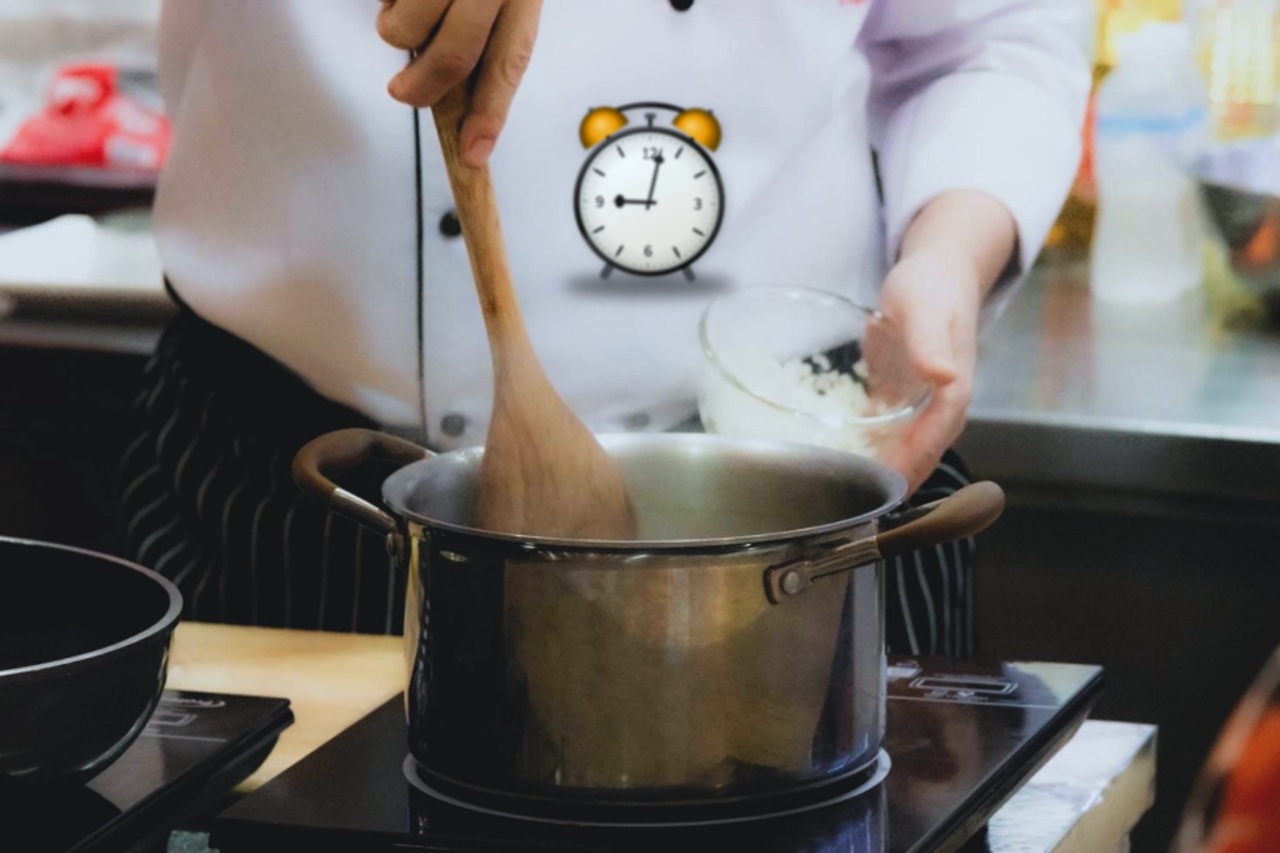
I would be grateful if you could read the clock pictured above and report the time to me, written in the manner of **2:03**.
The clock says **9:02**
